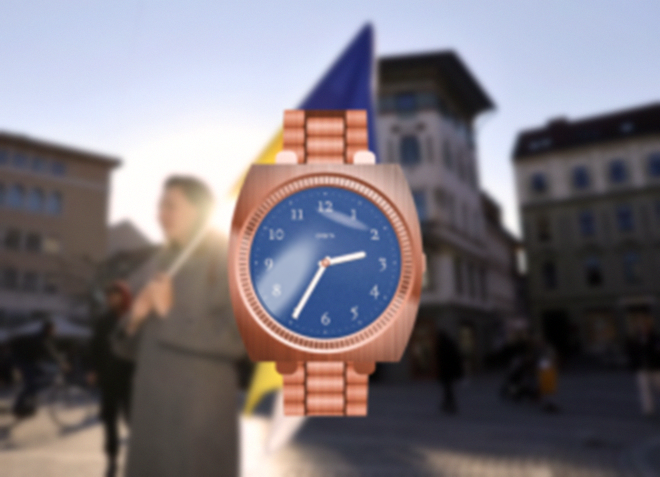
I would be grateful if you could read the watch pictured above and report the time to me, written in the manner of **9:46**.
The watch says **2:35**
